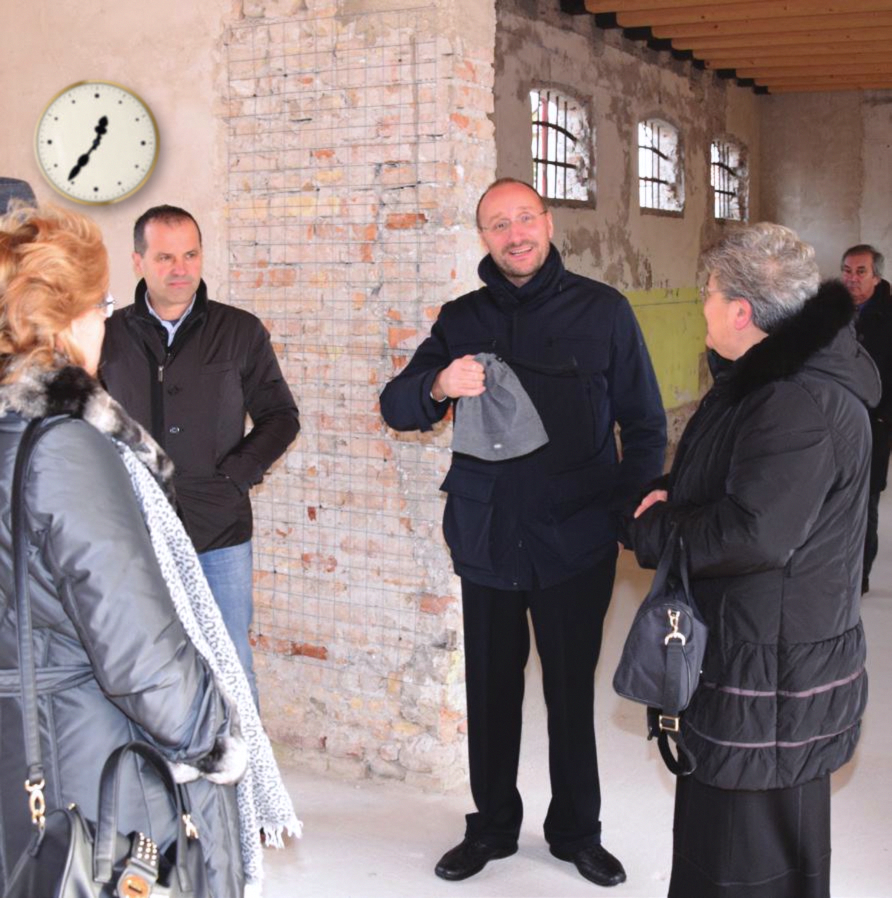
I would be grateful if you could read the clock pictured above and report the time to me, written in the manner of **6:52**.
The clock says **12:36**
